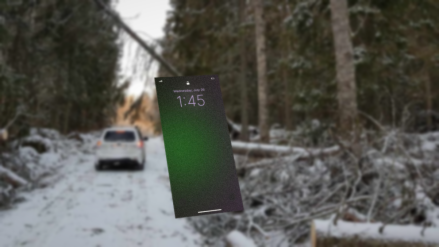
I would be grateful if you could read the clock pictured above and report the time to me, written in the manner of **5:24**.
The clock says **1:45**
